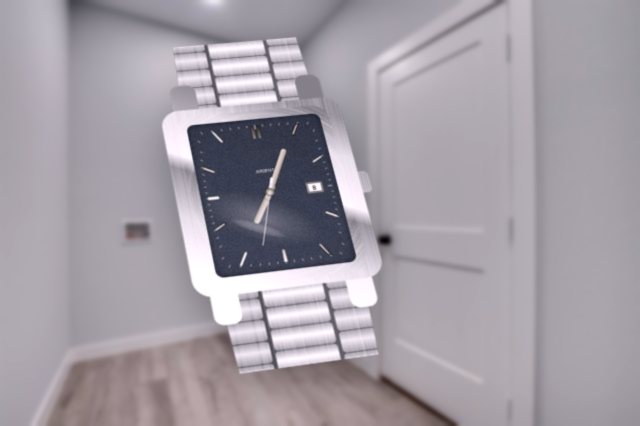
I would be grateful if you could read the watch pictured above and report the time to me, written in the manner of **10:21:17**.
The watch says **7:04:33**
